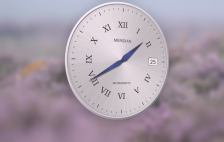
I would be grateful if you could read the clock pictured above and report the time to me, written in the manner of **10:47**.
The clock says **1:40**
